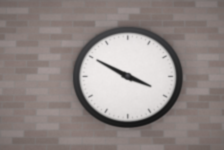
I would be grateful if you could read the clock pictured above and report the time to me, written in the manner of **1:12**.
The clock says **3:50**
